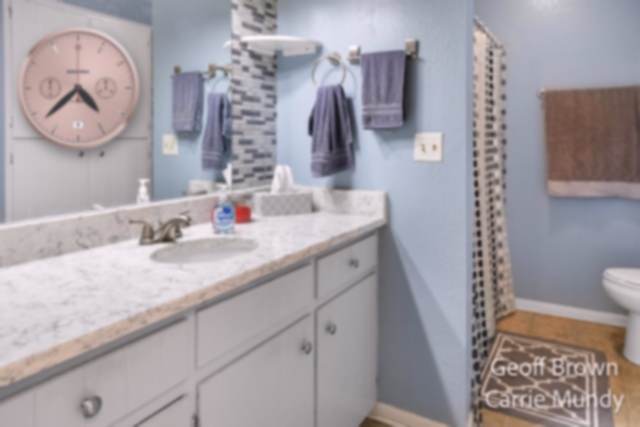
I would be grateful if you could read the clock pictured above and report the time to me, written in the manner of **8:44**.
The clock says **4:38**
